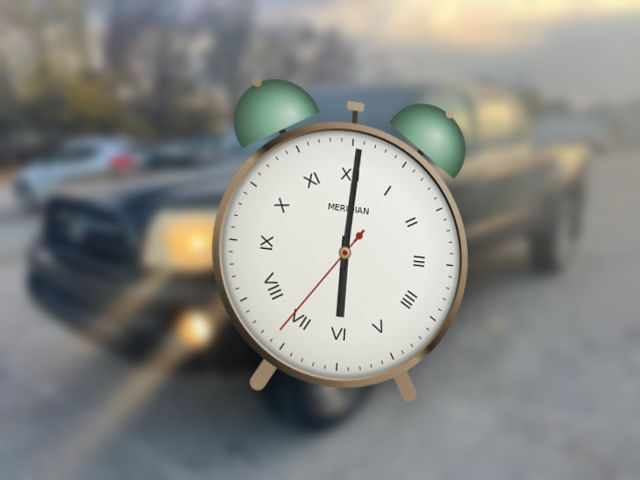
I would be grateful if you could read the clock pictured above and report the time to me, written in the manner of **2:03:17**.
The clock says **6:00:36**
